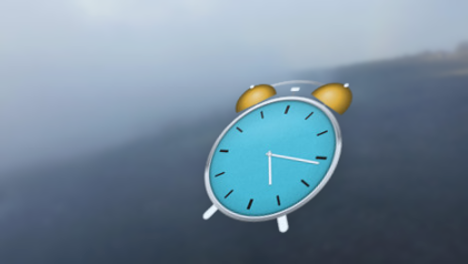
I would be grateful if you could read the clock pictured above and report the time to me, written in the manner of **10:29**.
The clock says **5:16**
